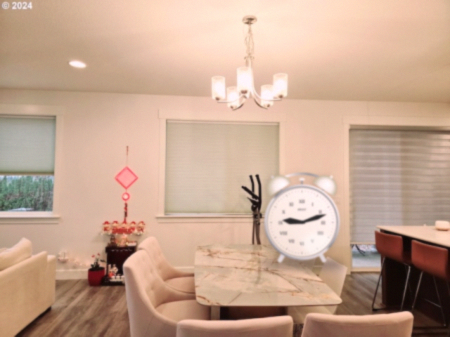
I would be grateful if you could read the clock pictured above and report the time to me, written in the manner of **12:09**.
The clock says **9:12**
